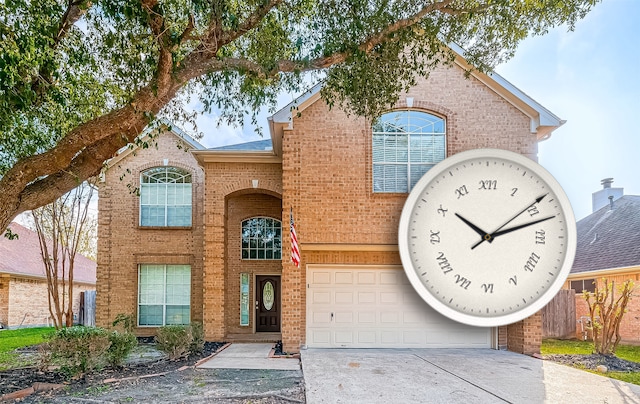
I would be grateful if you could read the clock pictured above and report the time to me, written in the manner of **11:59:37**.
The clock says **10:12:09**
